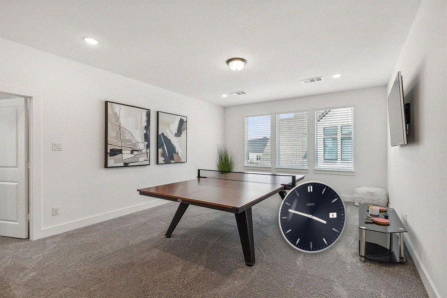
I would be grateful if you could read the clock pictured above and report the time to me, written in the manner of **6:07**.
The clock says **3:48**
